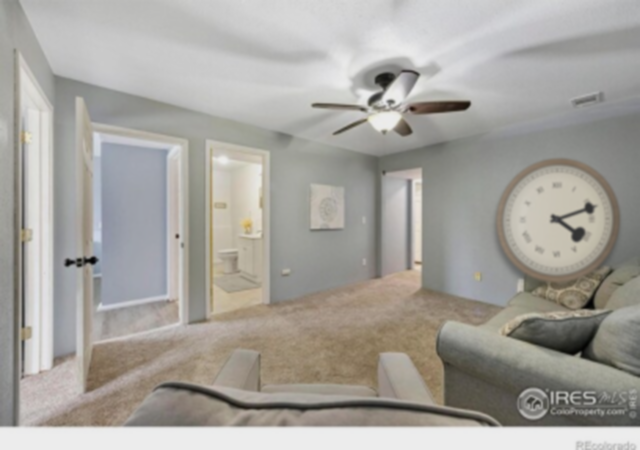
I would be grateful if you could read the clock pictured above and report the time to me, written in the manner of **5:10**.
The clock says **4:12**
